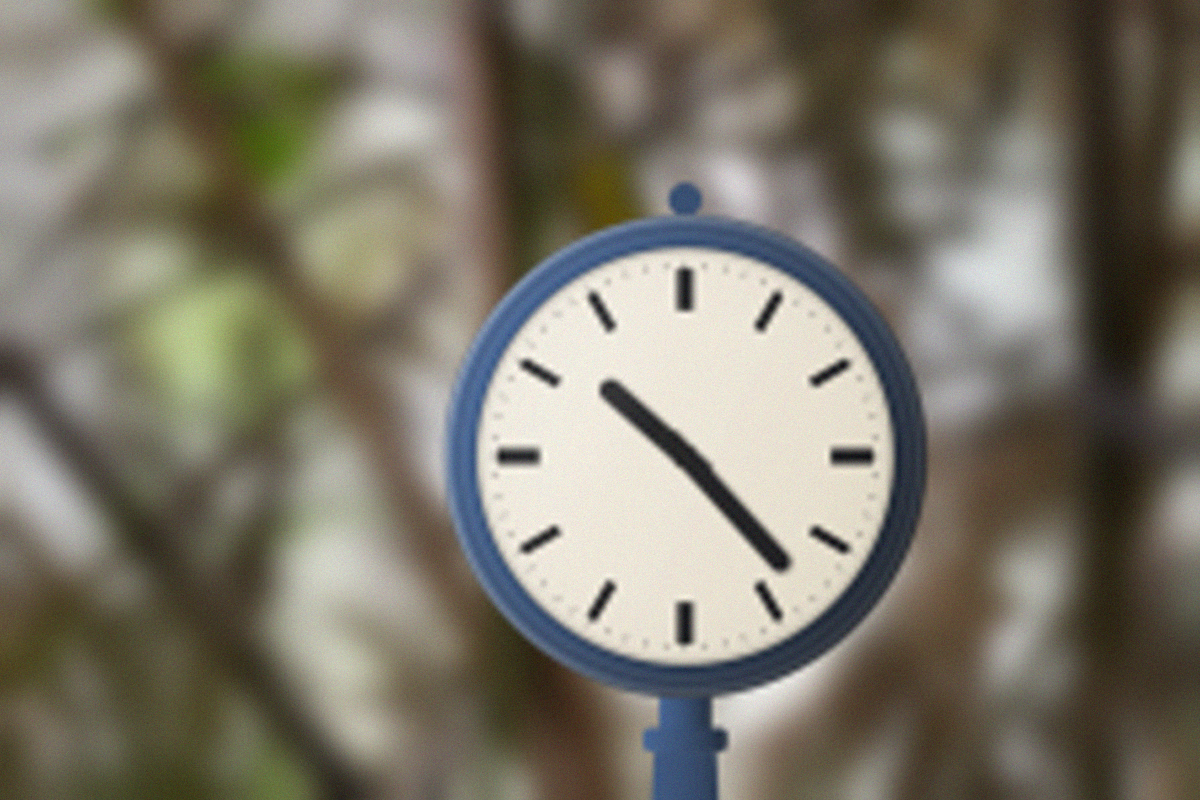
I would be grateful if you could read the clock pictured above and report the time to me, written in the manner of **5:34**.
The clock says **10:23**
